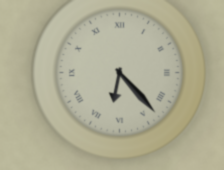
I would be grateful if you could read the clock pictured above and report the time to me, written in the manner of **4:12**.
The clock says **6:23**
